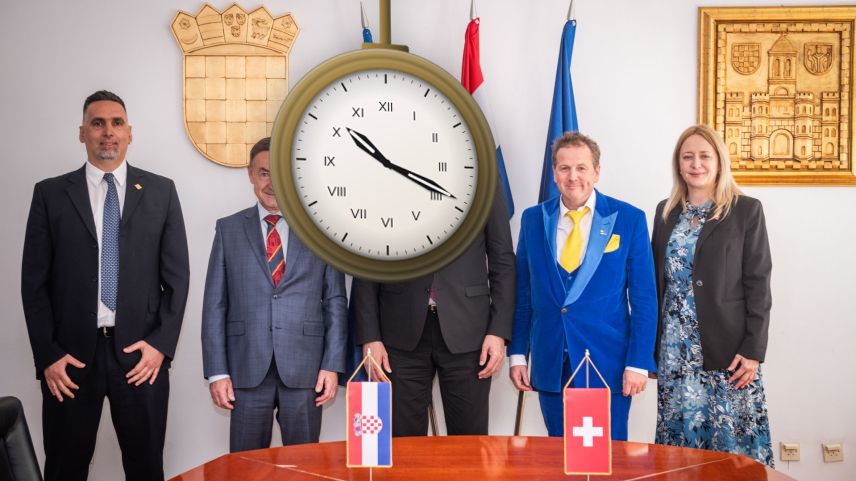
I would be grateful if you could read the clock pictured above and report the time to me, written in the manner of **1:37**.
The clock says **10:19**
